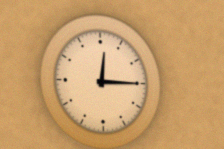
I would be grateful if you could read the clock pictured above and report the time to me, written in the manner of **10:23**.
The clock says **12:15**
